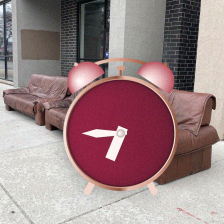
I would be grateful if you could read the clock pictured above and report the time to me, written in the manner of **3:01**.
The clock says **6:45**
